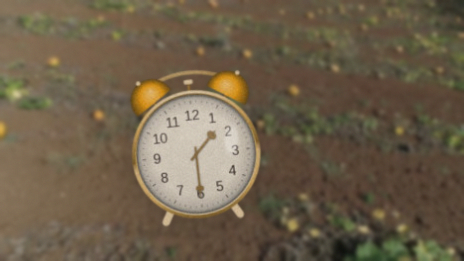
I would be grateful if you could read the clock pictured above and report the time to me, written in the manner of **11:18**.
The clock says **1:30**
